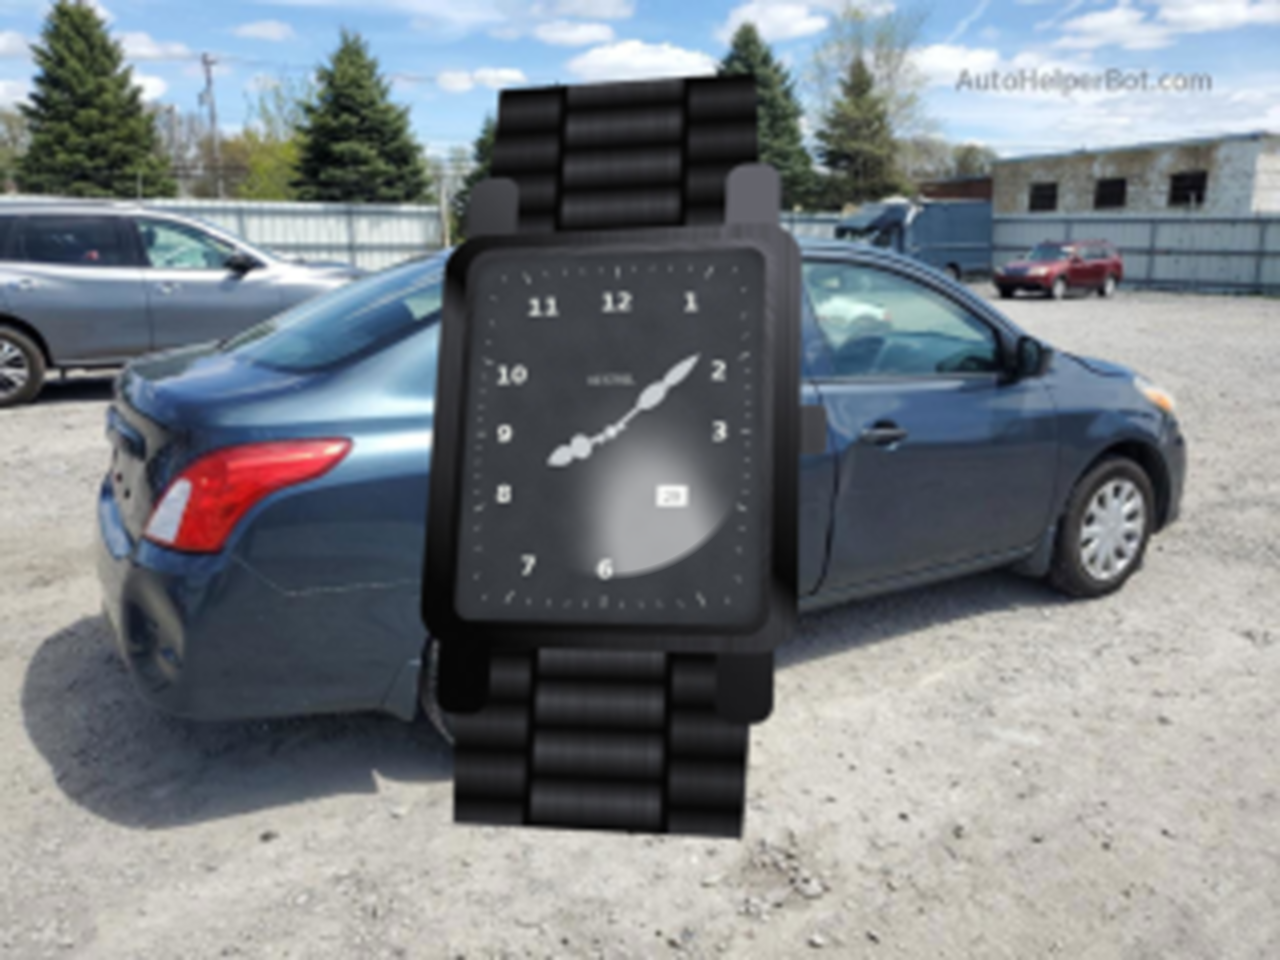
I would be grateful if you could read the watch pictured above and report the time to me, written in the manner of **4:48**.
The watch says **8:08**
